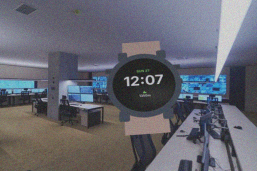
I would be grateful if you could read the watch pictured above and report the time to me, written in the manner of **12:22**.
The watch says **12:07**
